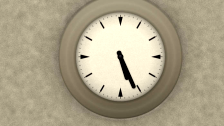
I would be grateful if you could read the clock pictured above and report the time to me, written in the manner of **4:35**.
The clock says **5:26**
